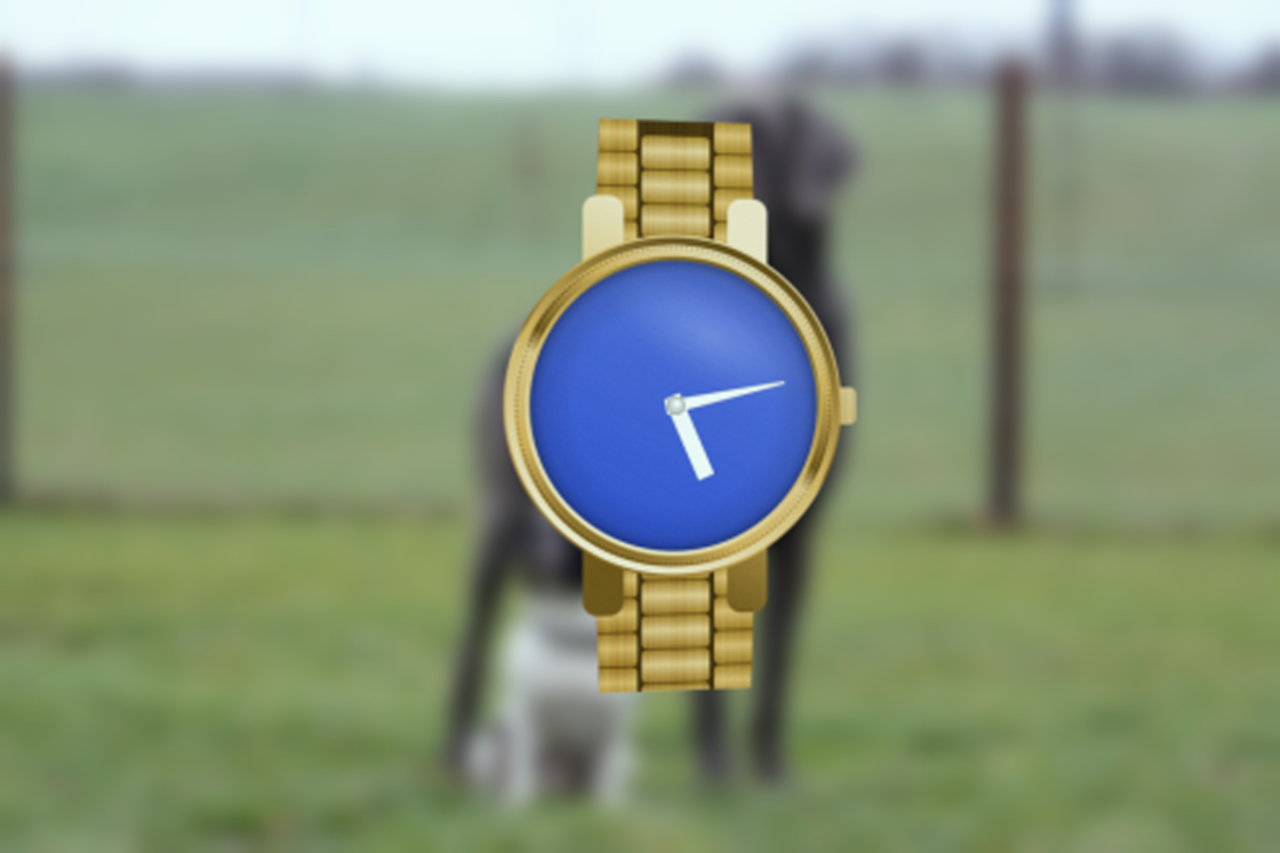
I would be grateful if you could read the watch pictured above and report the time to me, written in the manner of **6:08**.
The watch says **5:13**
